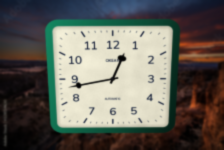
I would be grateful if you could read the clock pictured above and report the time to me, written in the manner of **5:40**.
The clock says **12:43**
